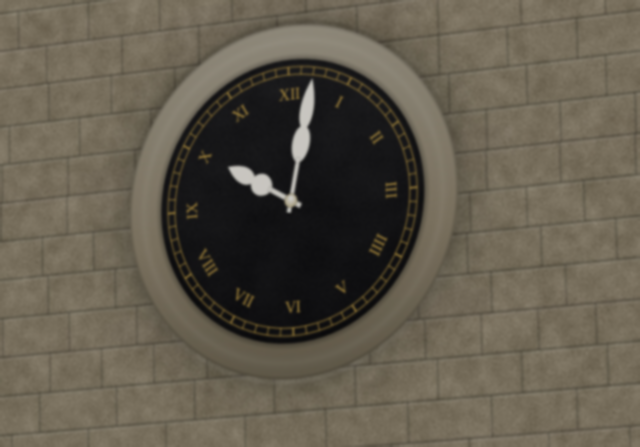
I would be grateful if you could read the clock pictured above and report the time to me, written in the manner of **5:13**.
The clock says **10:02**
